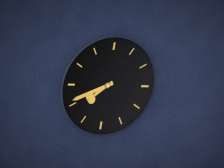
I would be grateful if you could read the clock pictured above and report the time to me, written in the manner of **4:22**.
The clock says **7:41**
